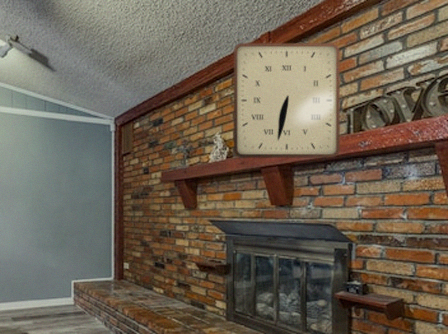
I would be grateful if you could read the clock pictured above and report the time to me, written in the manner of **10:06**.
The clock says **6:32**
